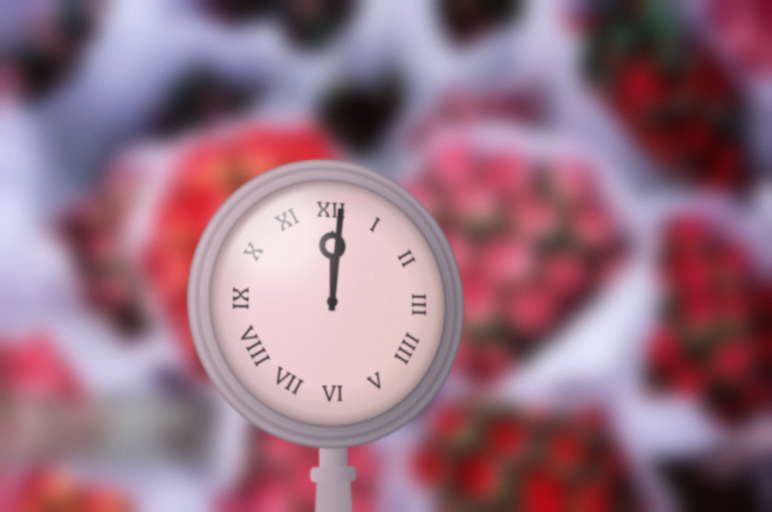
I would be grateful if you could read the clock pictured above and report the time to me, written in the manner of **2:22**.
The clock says **12:01**
